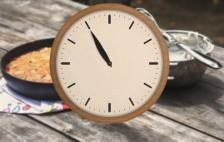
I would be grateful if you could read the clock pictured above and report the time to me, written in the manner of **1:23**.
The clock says **10:55**
